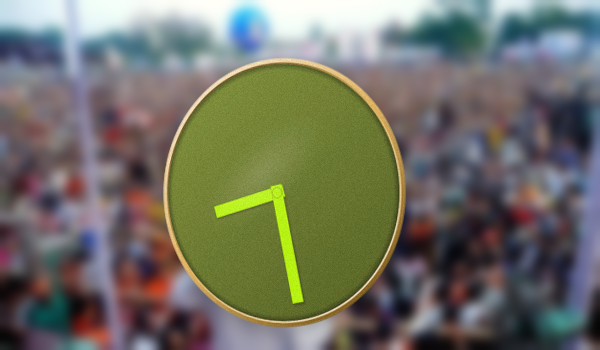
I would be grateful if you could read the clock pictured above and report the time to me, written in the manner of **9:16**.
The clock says **8:28**
